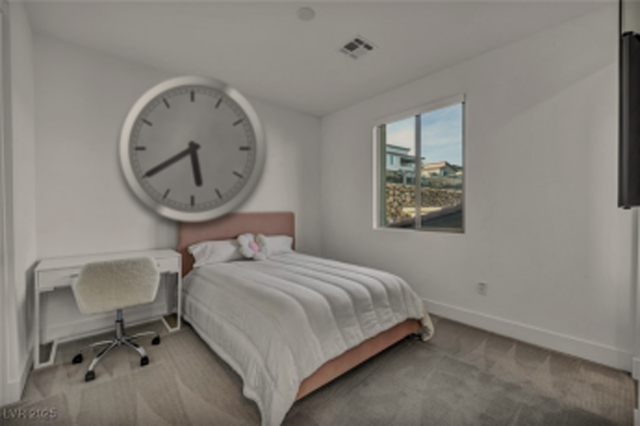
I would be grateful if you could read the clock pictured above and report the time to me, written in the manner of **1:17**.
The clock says **5:40**
